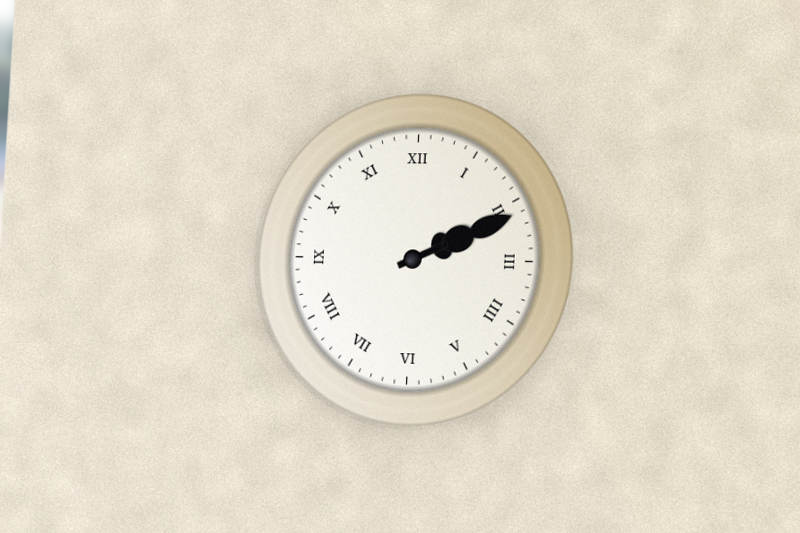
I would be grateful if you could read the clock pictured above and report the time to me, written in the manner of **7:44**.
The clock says **2:11**
